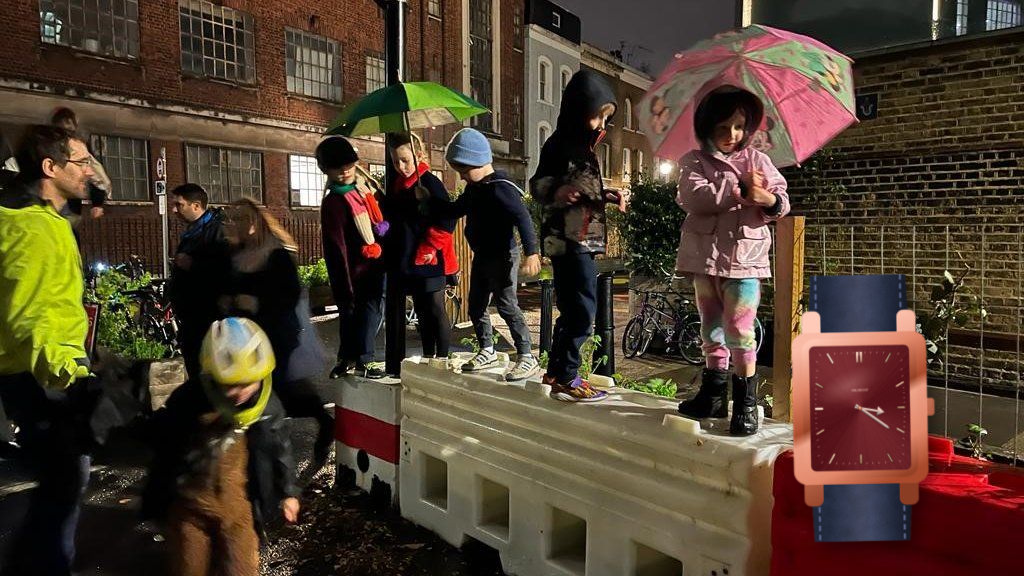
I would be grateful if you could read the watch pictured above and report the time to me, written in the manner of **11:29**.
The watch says **3:21**
